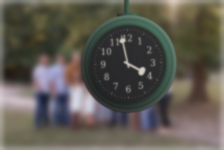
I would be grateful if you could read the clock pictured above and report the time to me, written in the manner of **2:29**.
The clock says **3:58**
